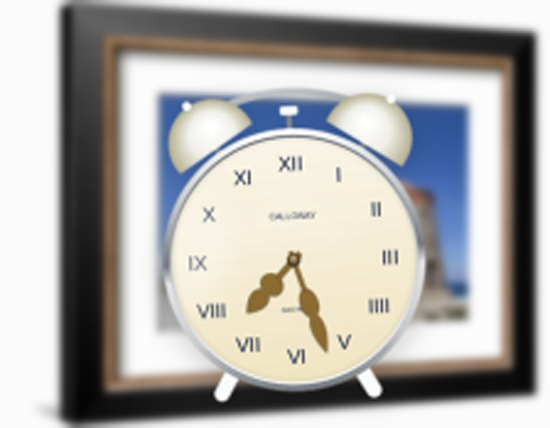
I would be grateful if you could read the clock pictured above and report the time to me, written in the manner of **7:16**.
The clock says **7:27**
